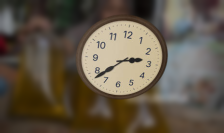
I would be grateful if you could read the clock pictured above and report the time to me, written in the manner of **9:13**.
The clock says **2:38**
